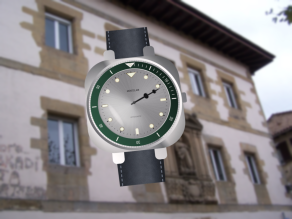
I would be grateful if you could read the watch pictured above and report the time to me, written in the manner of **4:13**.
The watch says **2:11**
